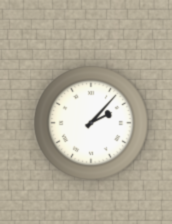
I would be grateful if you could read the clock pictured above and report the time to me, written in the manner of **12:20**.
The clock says **2:07**
